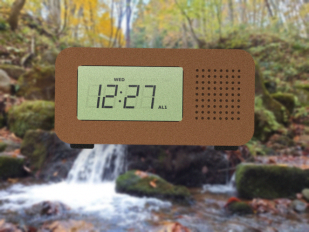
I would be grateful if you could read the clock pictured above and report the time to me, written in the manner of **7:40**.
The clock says **12:27**
